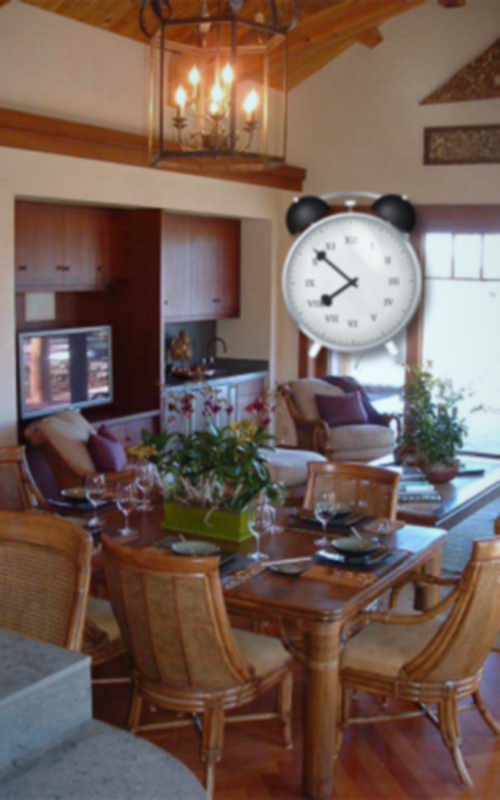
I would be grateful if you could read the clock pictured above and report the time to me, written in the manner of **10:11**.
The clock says **7:52**
